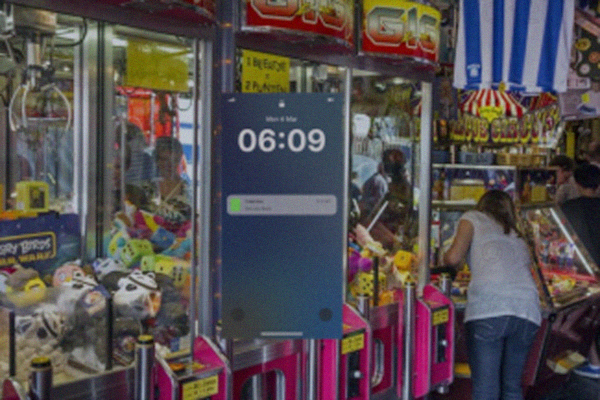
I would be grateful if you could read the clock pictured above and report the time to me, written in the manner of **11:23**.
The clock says **6:09**
